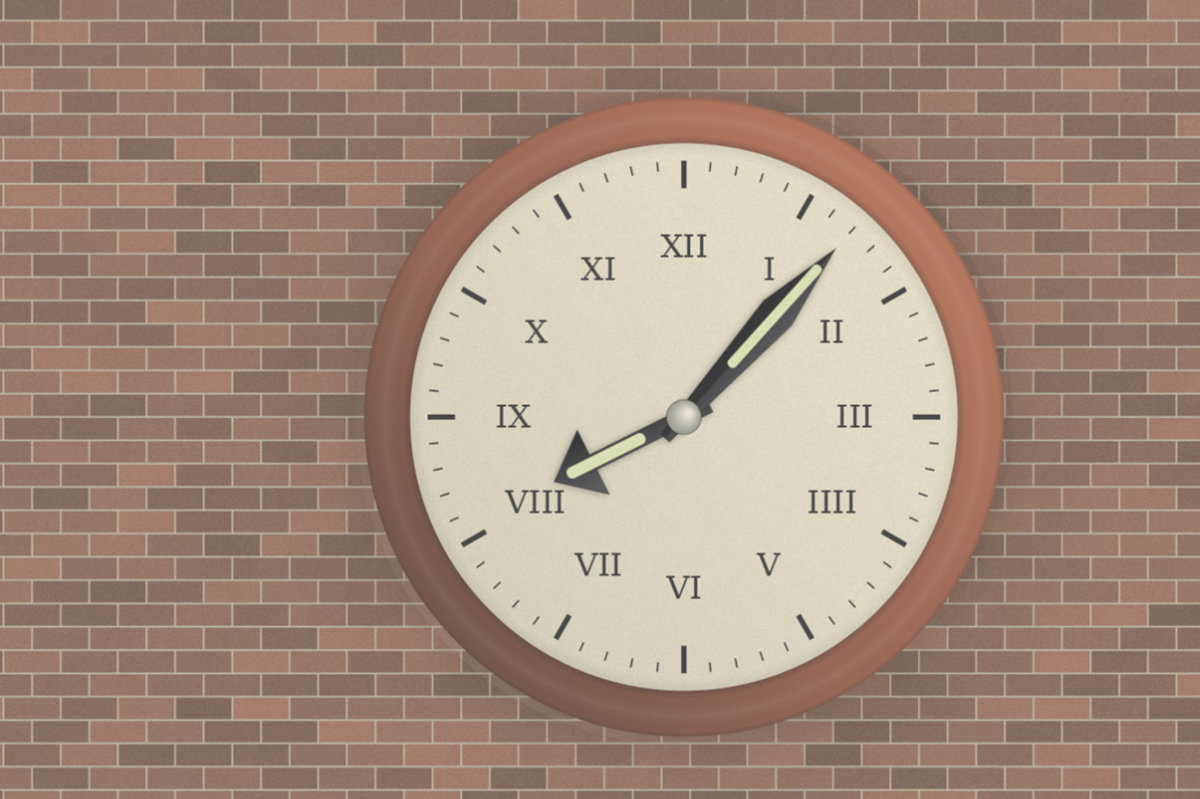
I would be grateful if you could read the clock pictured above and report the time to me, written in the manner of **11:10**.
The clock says **8:07**
